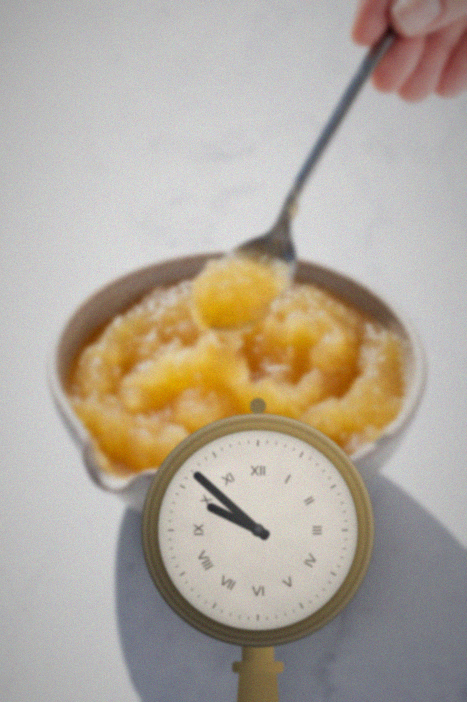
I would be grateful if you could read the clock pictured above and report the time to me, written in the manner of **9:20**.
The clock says **9:52**
